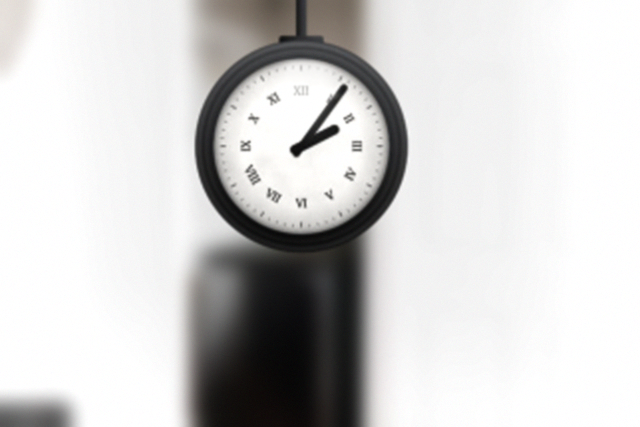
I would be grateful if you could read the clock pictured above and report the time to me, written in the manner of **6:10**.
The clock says **2:06**
